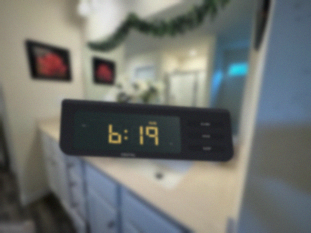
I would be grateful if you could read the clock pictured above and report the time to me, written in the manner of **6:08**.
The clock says **6:19**
